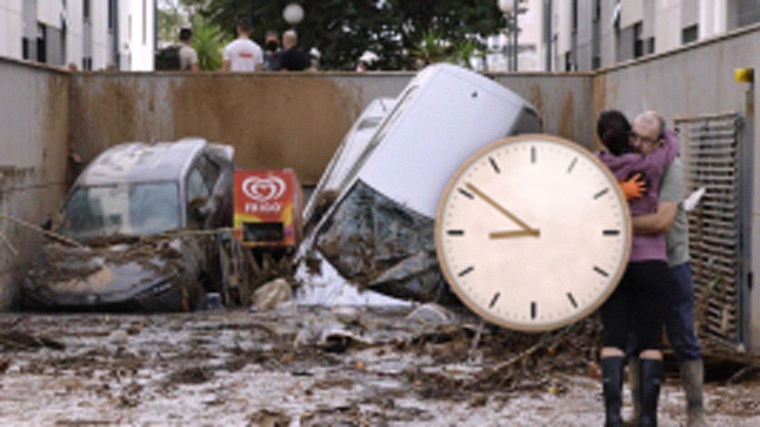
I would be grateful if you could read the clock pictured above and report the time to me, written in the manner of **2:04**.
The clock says **8:51**
